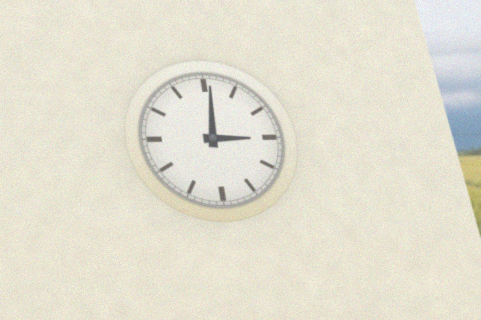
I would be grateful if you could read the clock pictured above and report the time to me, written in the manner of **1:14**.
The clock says **3:01**
